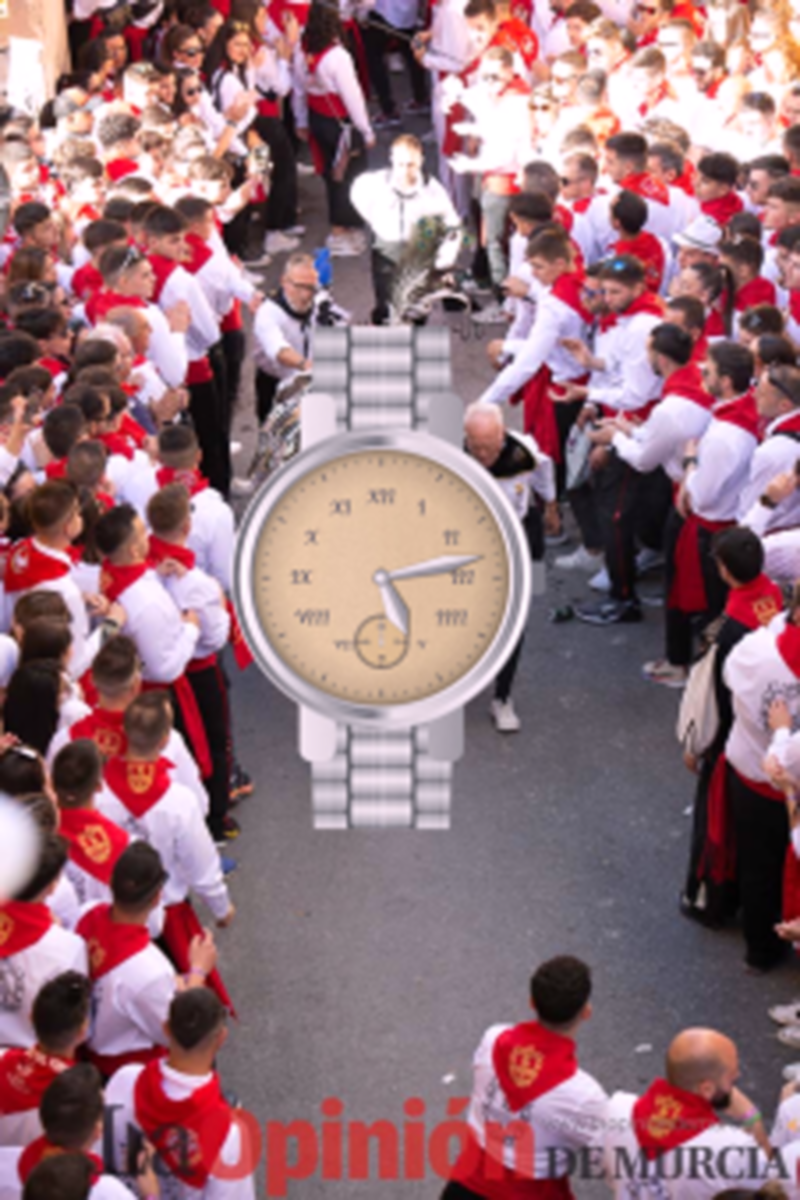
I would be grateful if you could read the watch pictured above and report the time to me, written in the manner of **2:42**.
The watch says **5:13**
